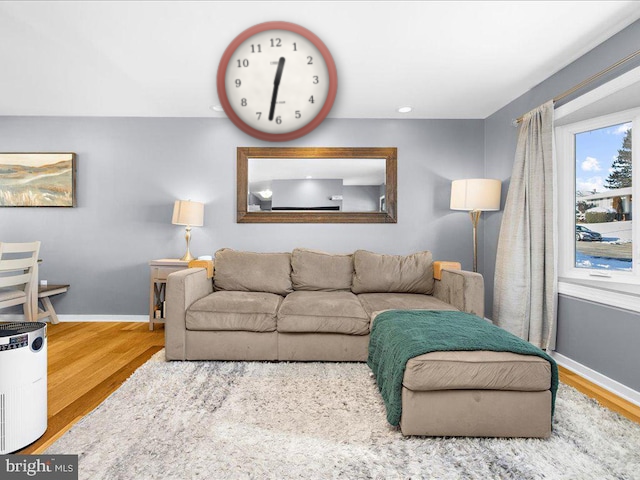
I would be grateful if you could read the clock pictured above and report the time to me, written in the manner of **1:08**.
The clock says **12:32**
